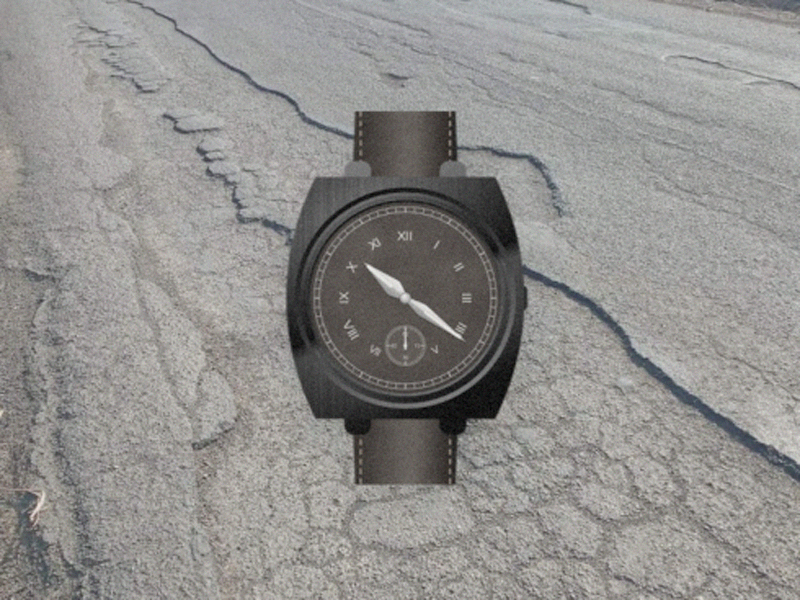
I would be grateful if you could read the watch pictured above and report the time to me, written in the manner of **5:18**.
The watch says **10:21**
